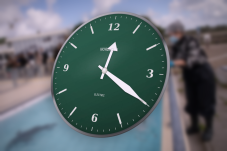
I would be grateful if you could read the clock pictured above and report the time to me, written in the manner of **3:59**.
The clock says **12:20**
